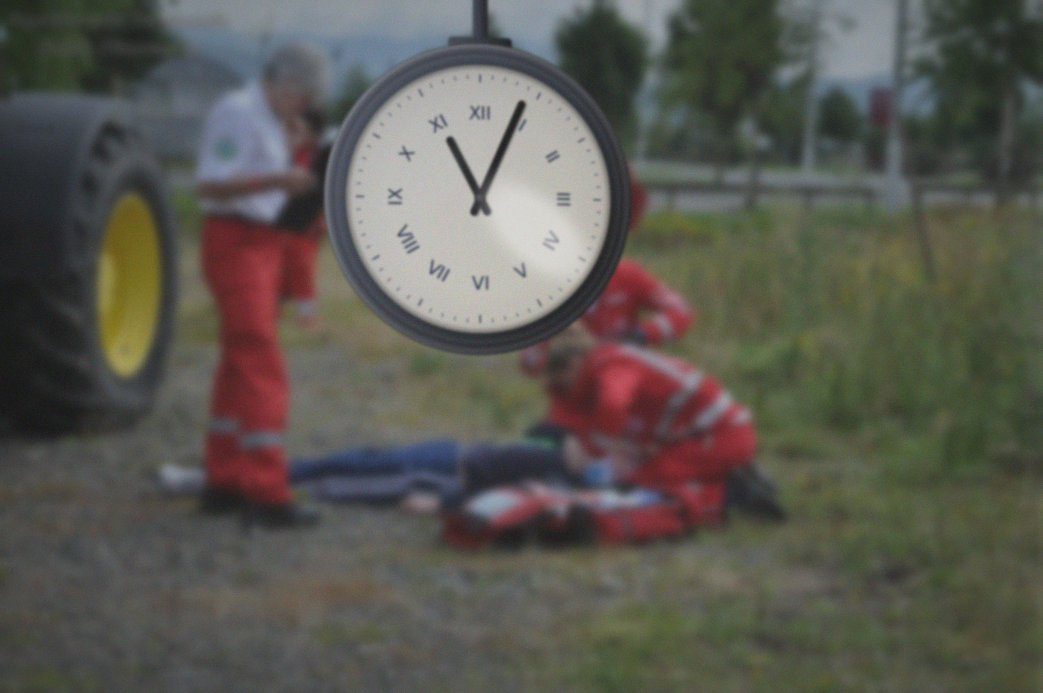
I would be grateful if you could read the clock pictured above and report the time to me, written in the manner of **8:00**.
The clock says **11:04**
